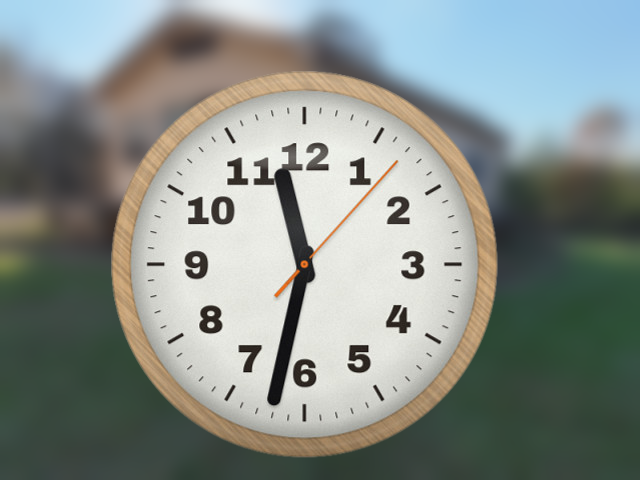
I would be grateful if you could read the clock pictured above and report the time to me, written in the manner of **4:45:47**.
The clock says **11:32:07**
